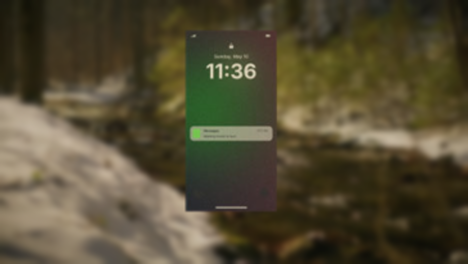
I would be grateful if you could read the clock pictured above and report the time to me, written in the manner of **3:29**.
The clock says **11:36**
